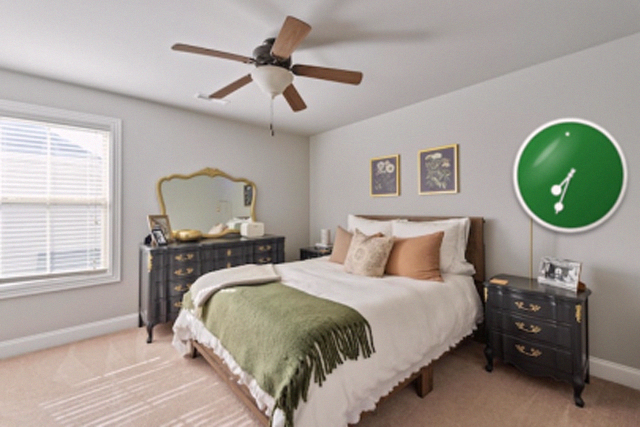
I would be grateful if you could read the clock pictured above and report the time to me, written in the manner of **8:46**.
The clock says **7:34**
